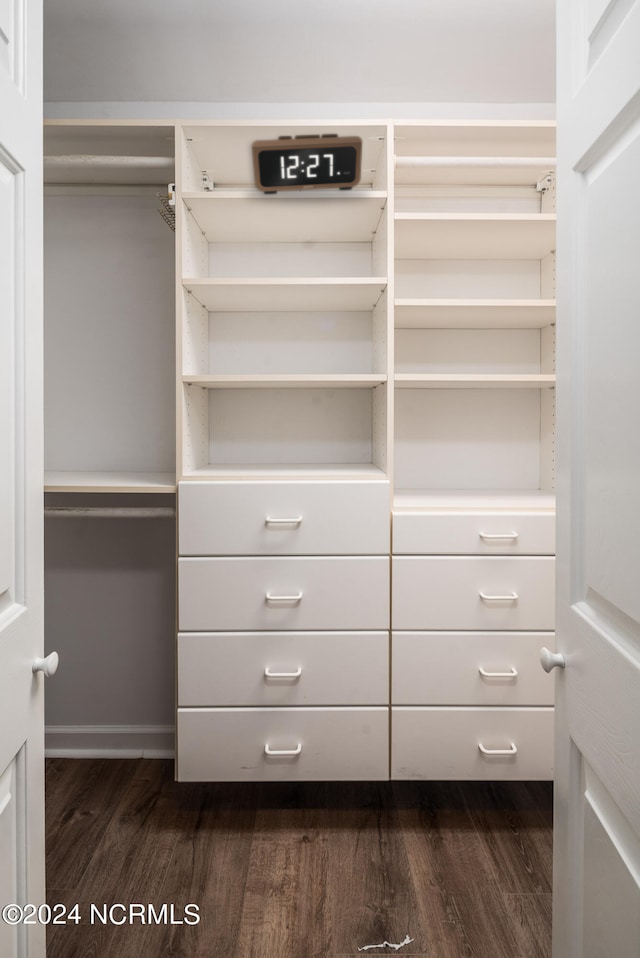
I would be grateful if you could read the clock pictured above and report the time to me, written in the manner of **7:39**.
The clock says **12:27**
